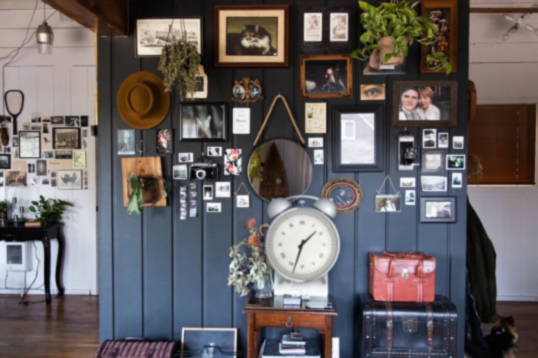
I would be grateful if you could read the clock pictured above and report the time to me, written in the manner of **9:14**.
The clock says **1:33**
